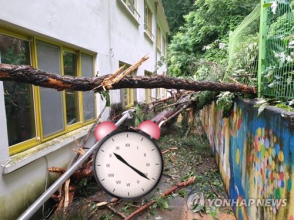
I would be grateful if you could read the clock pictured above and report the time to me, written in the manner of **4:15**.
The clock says **10:21**
